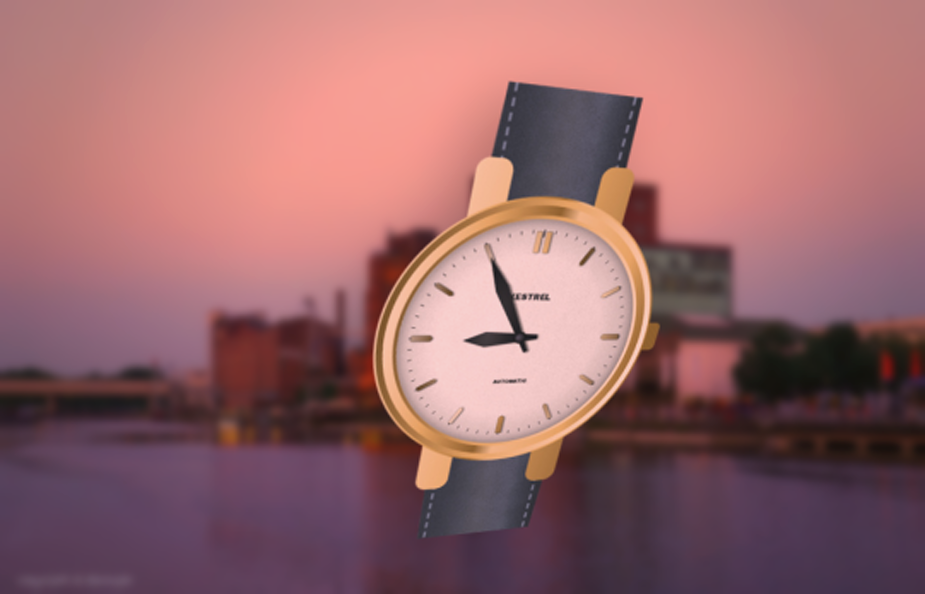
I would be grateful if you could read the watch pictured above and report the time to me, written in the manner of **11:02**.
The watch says **8:55**
